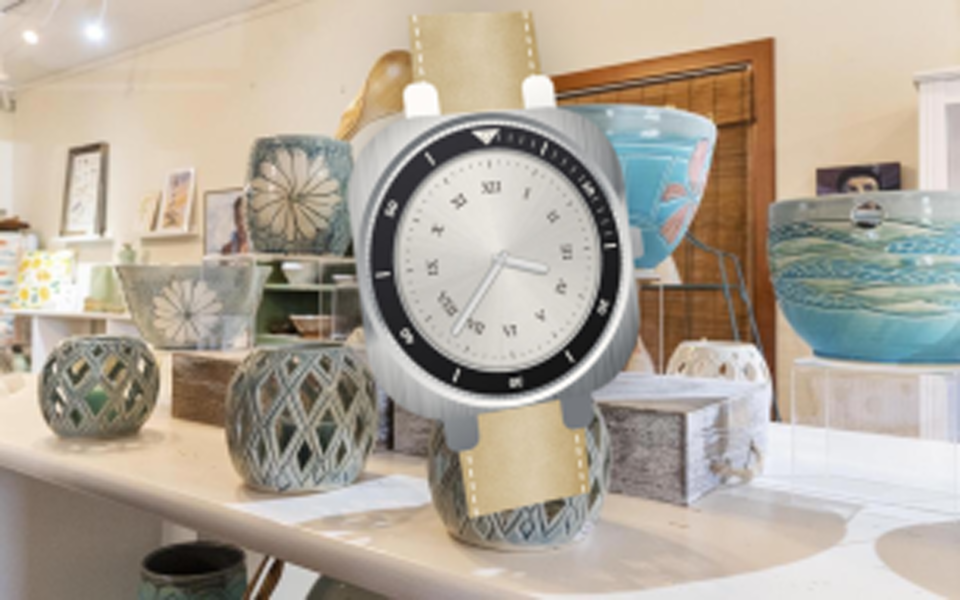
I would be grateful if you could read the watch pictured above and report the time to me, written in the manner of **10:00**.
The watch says **3:37**
